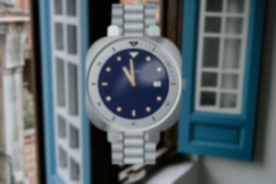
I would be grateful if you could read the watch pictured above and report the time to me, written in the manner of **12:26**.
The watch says **10:59**
